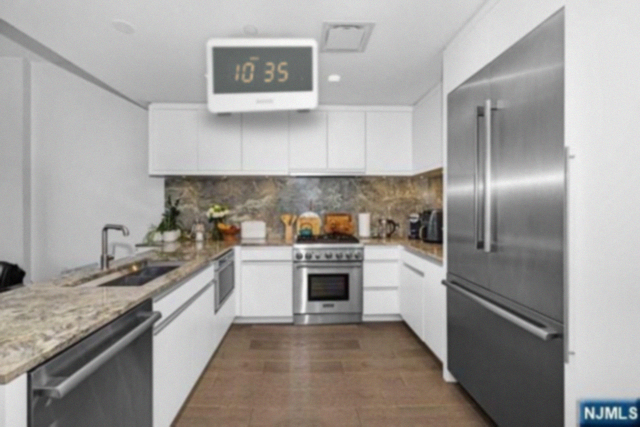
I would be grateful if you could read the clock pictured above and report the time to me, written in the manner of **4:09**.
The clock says **10:35**
